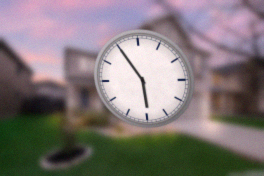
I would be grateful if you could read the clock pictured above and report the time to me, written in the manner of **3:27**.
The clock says **5:55**
